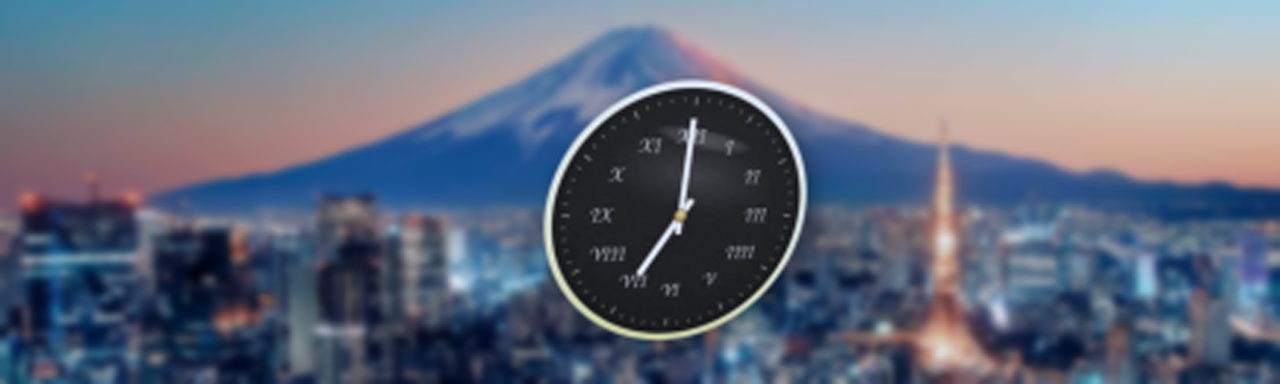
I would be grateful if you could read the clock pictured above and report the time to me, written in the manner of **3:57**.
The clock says **7:00**
